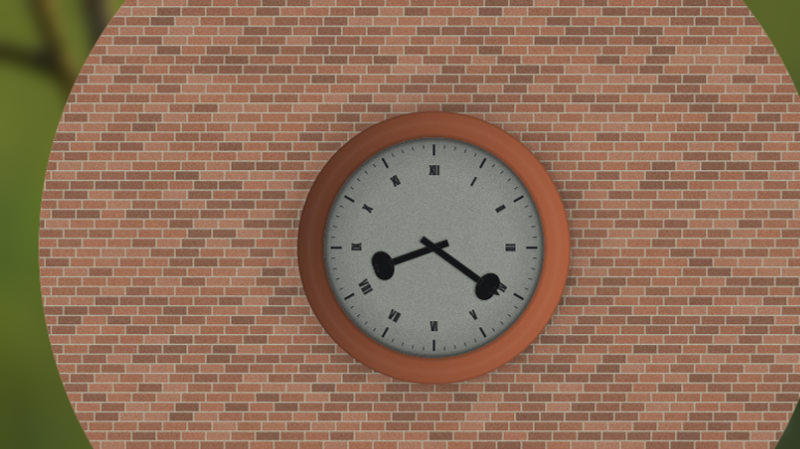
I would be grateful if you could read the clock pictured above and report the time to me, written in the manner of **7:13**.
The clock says **8:21**
